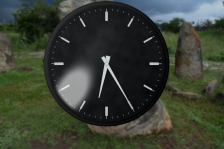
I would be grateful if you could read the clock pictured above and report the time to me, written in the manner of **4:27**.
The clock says **6:25**
